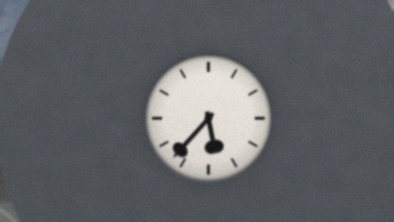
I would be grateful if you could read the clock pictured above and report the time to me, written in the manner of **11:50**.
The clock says **5:37**
